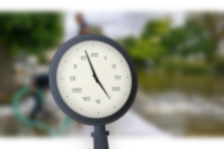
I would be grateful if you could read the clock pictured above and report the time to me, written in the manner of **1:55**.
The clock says **4:57**
